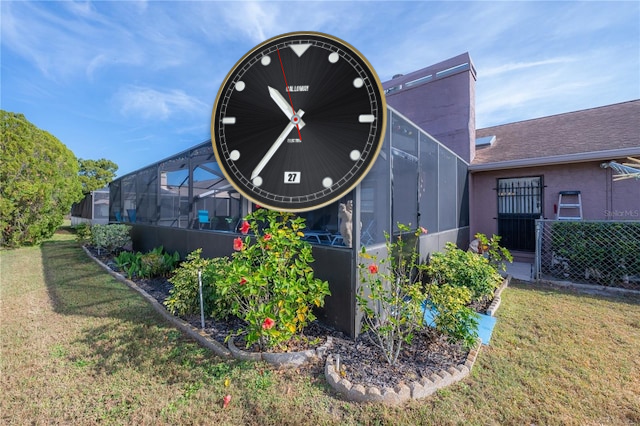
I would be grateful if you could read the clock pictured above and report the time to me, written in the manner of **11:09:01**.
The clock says **10:35:57**
